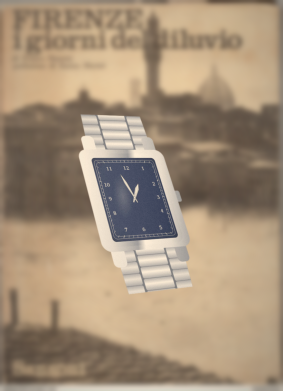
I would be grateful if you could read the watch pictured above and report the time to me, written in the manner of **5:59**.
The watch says **12:57**
